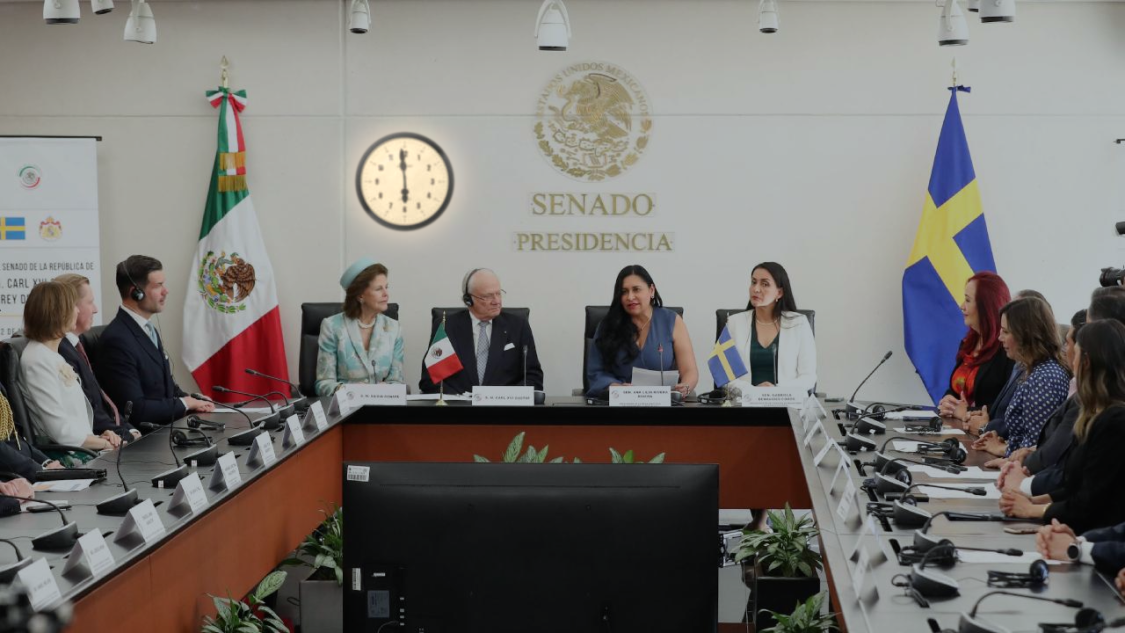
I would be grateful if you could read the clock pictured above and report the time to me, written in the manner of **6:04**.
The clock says **5:59**
